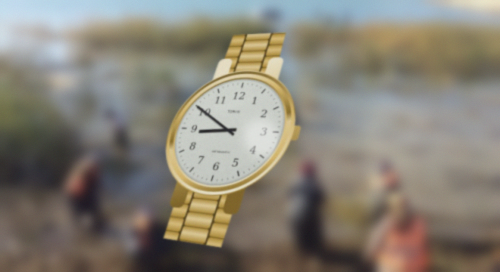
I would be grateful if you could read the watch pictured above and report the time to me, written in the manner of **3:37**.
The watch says **8:50**
